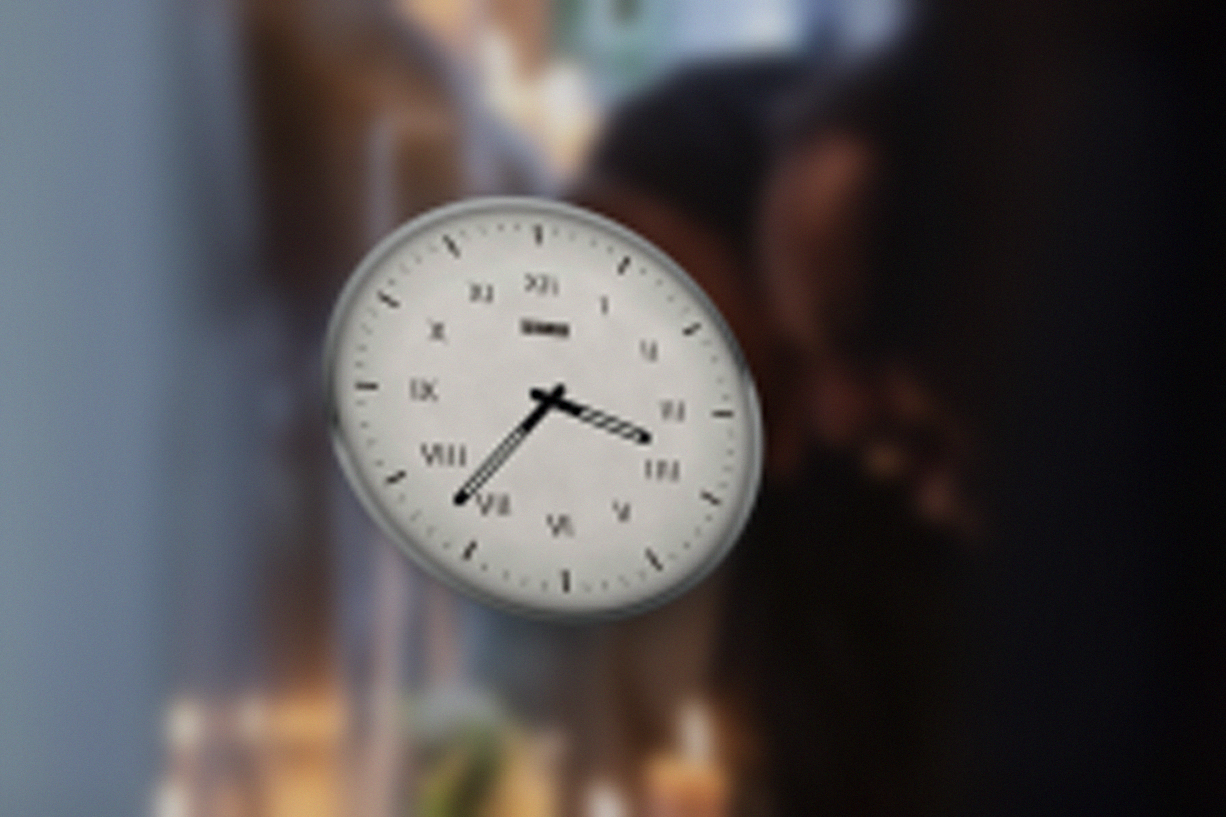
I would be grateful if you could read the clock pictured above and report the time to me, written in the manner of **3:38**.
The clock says **3:37**
